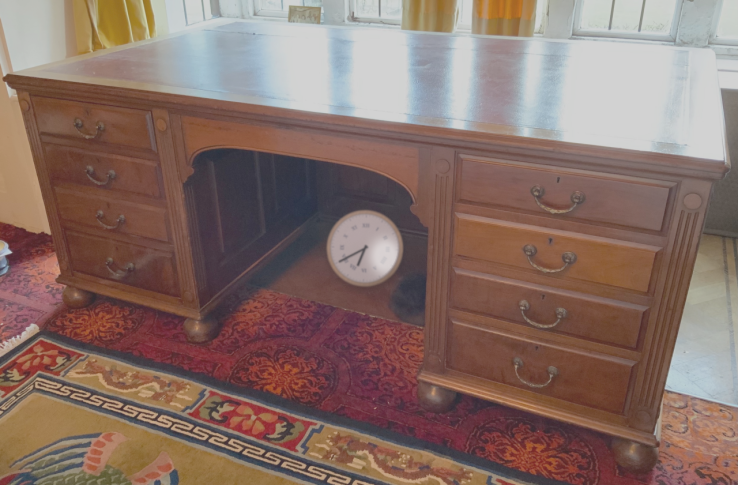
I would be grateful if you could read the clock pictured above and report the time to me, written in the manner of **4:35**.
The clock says **6:40**
